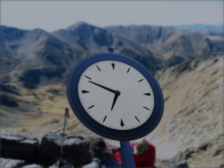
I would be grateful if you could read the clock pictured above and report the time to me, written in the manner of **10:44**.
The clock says **6:49**
